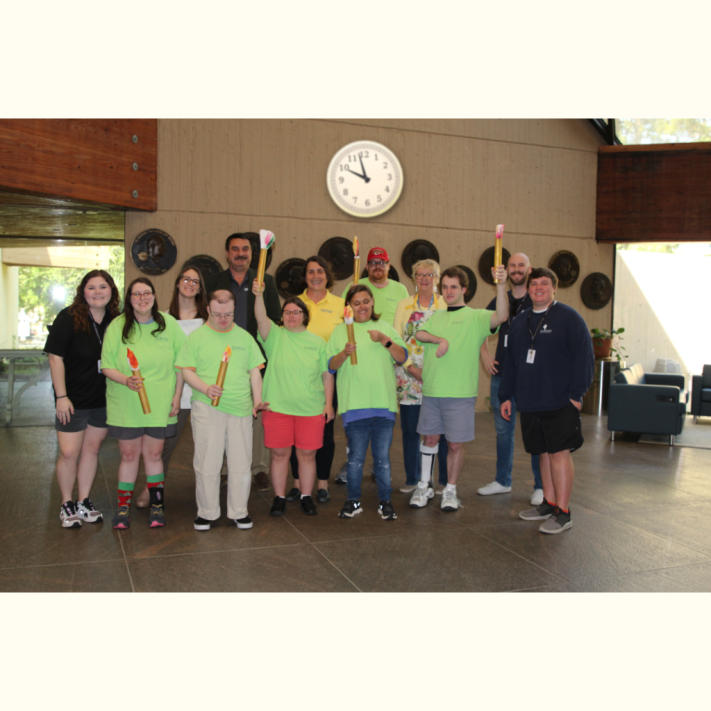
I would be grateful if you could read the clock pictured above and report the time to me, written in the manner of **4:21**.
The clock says **9:58**
